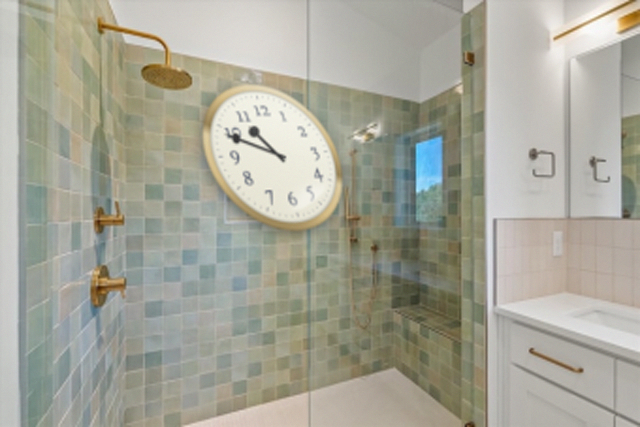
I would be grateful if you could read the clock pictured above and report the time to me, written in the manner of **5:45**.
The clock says **10:49**
